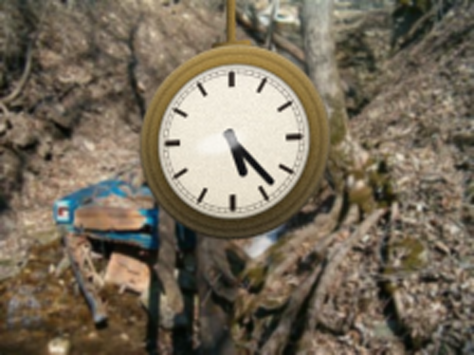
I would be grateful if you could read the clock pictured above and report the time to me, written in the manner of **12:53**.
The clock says **5:23**
